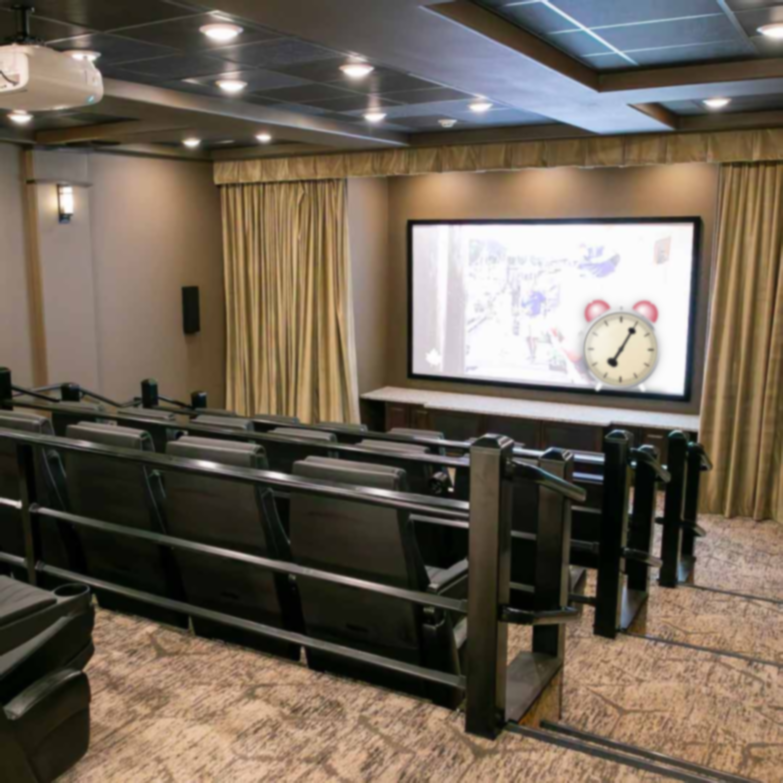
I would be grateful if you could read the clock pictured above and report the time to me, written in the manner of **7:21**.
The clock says **7:05**
